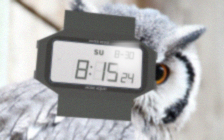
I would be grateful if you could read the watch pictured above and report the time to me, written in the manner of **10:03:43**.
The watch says **8:15:24**
